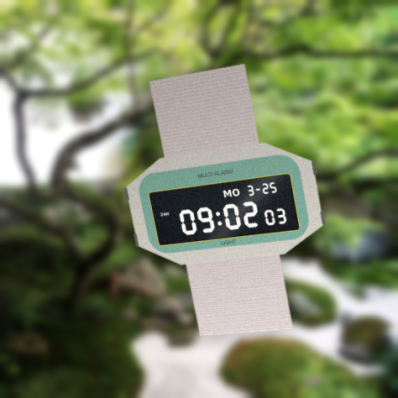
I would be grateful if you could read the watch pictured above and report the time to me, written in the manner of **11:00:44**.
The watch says **9:02:03**
